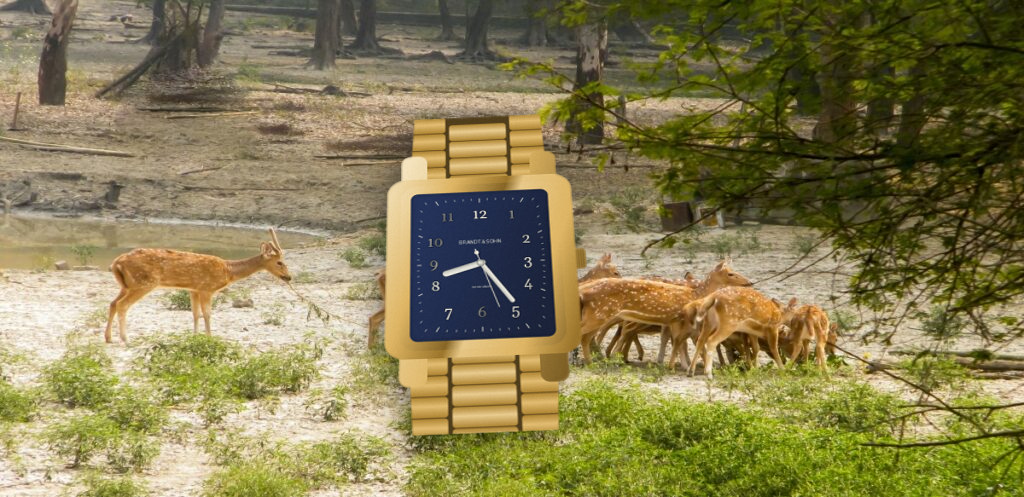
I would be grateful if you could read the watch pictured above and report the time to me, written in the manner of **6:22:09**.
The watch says **8:24:27**
